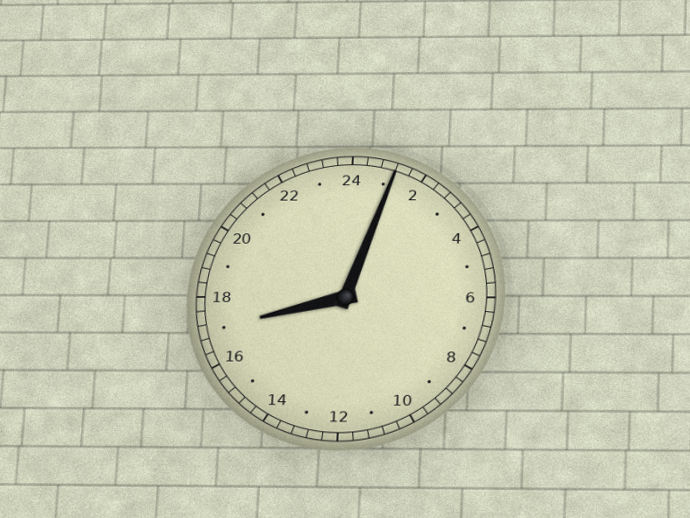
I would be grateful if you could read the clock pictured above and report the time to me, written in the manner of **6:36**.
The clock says **17:03**
